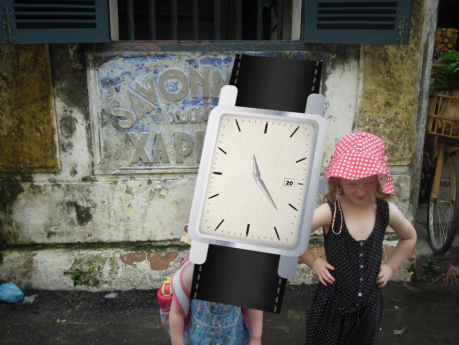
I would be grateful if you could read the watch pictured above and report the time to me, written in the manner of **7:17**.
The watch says **11:23**
